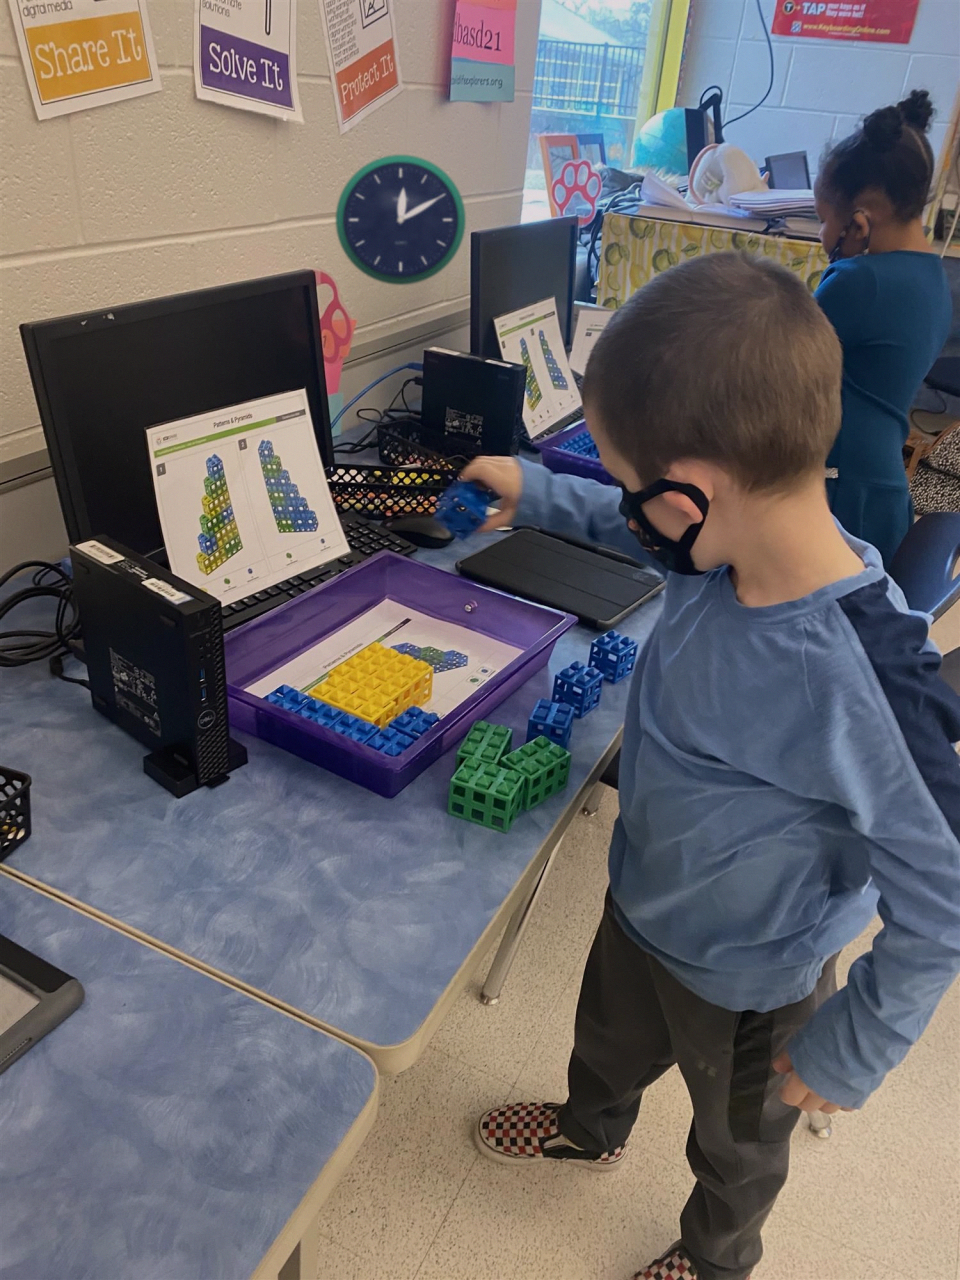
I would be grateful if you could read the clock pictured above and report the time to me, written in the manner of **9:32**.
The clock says **12:10**
